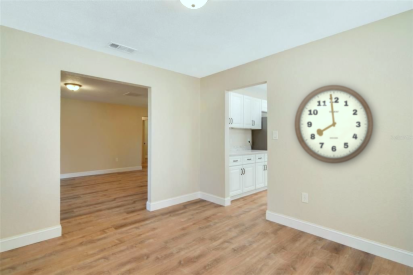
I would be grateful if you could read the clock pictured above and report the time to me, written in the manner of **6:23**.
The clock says **7:59**
